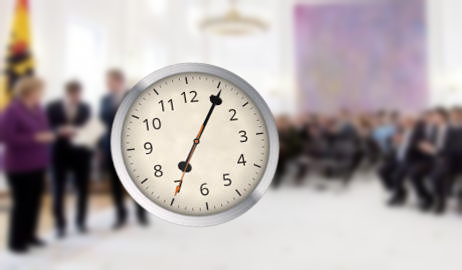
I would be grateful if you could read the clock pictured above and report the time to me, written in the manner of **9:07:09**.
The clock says **7:05:35**
